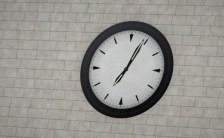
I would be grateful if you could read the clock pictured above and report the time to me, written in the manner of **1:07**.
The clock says **7:04**
